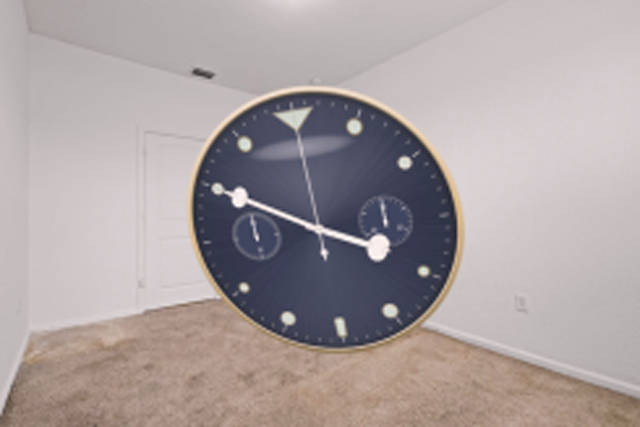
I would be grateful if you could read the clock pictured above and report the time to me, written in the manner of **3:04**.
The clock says **3:50**
